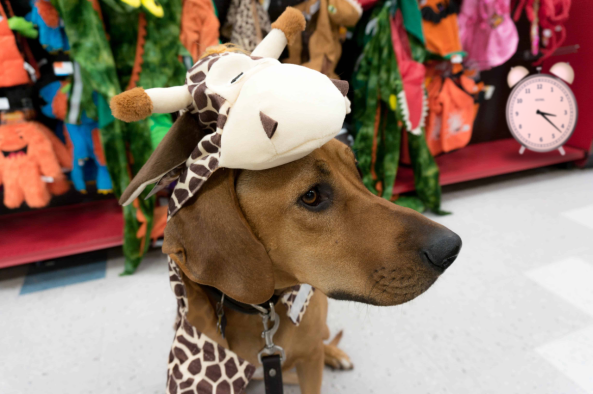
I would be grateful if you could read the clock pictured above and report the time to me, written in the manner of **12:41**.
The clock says **3:22**
